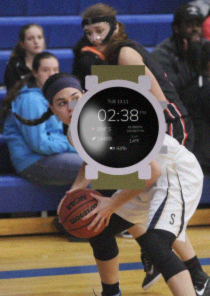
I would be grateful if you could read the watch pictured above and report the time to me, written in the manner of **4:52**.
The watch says **2:38**
